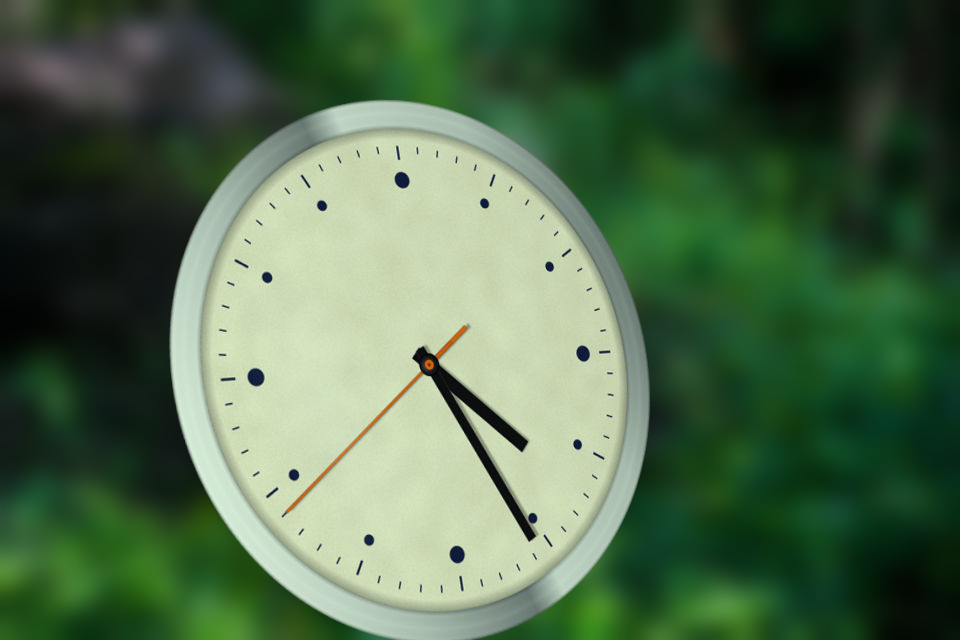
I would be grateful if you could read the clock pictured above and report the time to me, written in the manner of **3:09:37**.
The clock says **4:25:39**
